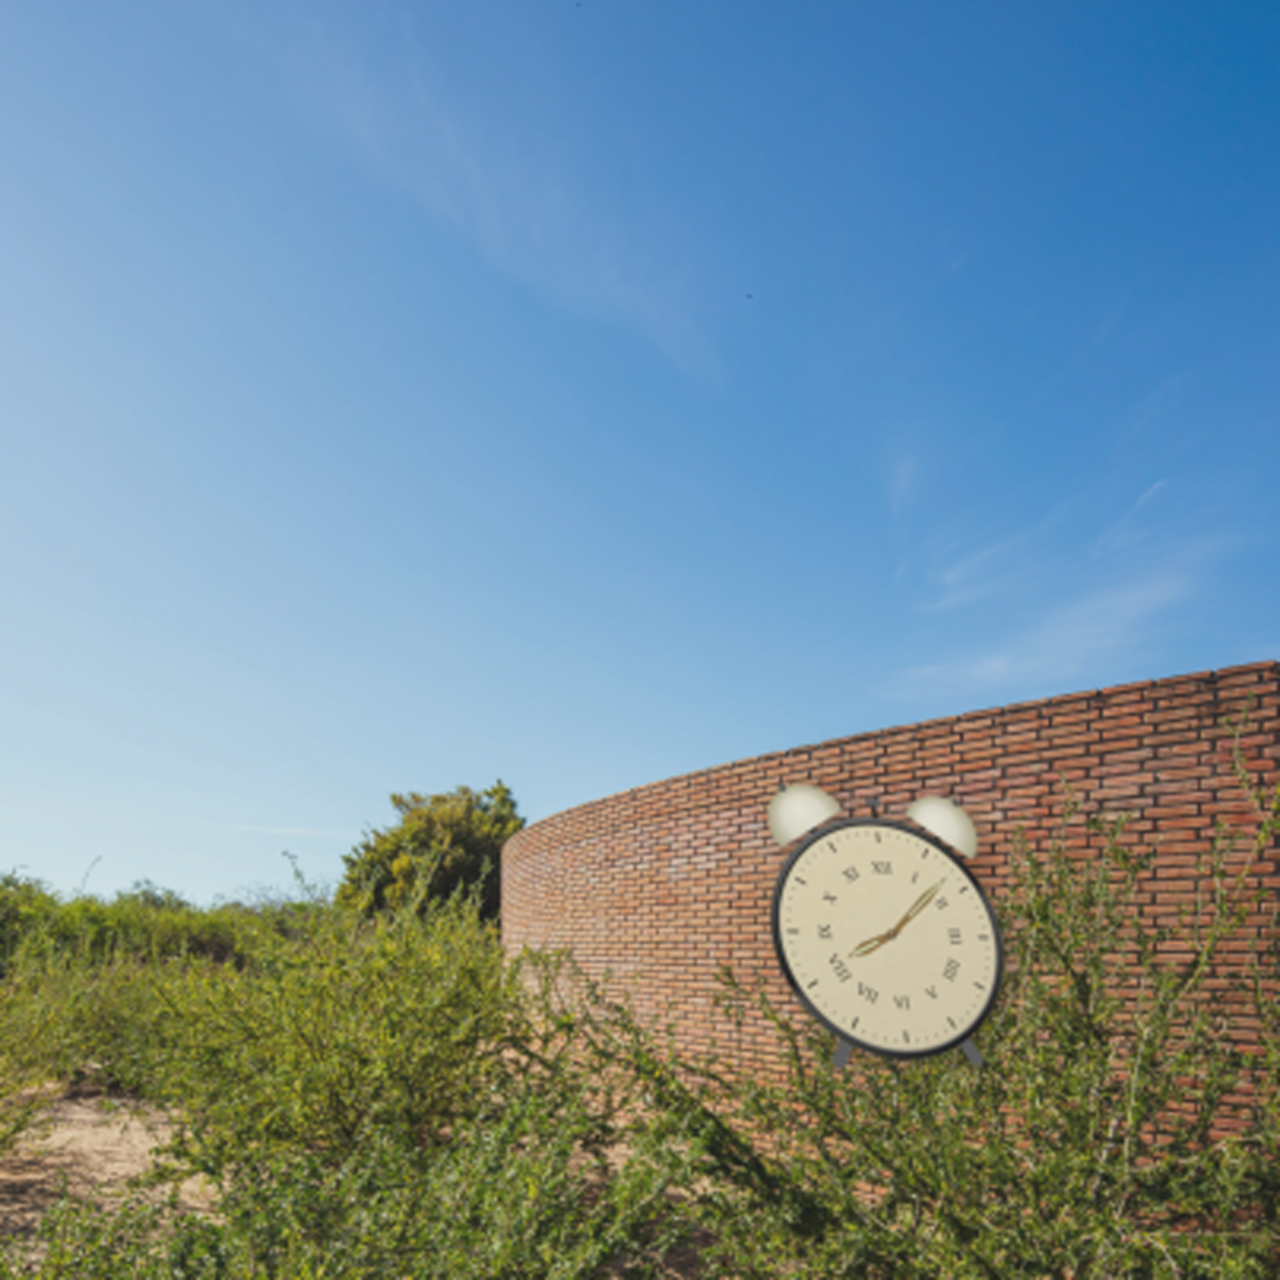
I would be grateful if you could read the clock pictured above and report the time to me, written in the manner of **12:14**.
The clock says **8:08**
